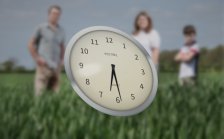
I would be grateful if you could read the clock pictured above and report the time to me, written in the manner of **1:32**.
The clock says **6:29**
